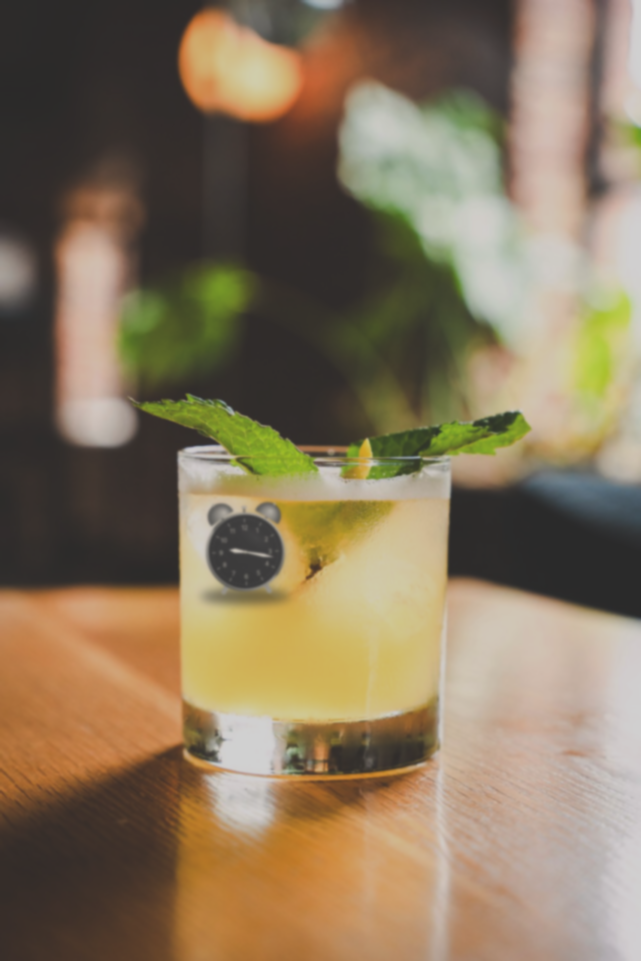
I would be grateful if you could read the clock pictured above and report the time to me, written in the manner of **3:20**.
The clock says **9:17**
